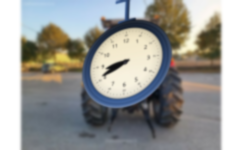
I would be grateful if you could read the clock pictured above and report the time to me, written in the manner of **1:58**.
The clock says **8:41**
